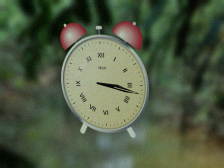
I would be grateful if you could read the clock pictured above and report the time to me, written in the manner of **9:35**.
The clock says **3:17**
